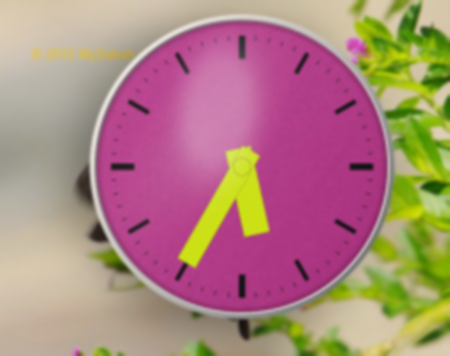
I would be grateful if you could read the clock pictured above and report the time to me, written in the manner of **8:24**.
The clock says **5:35**
